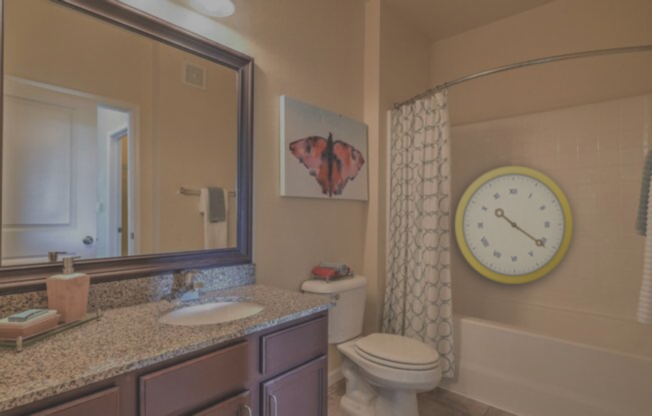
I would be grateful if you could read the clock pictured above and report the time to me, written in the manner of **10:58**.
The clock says **10:21**
